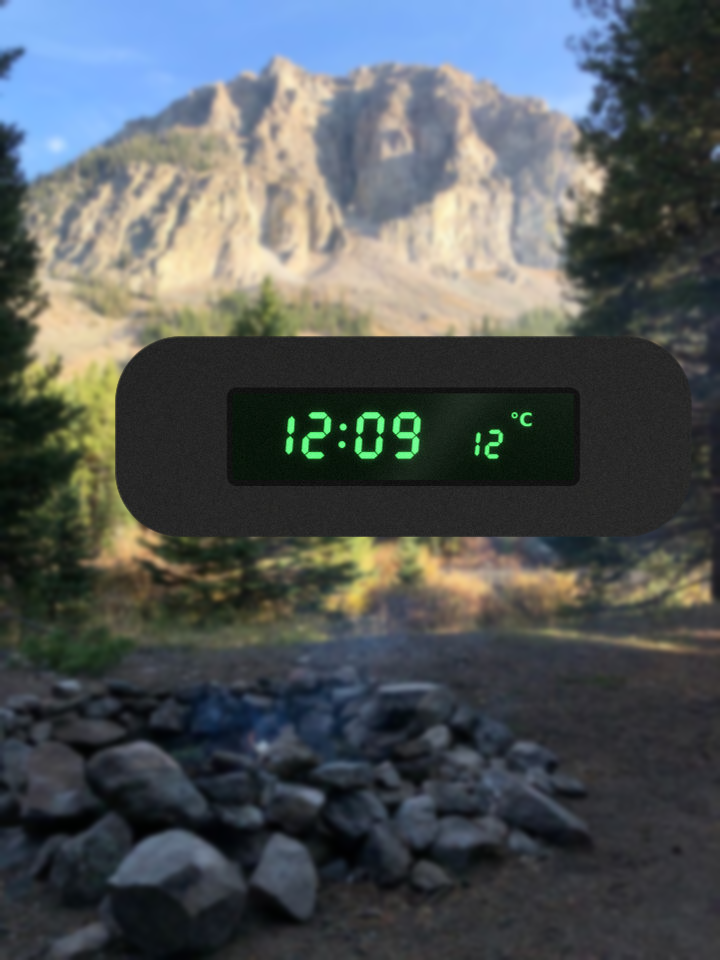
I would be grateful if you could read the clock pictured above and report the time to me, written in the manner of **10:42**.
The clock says **12:09**
